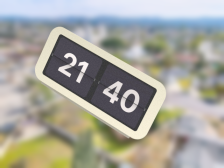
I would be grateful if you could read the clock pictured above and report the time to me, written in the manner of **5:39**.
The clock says **21:40**
